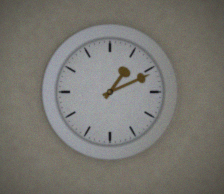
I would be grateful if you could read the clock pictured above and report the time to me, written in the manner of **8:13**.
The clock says **1:11**
